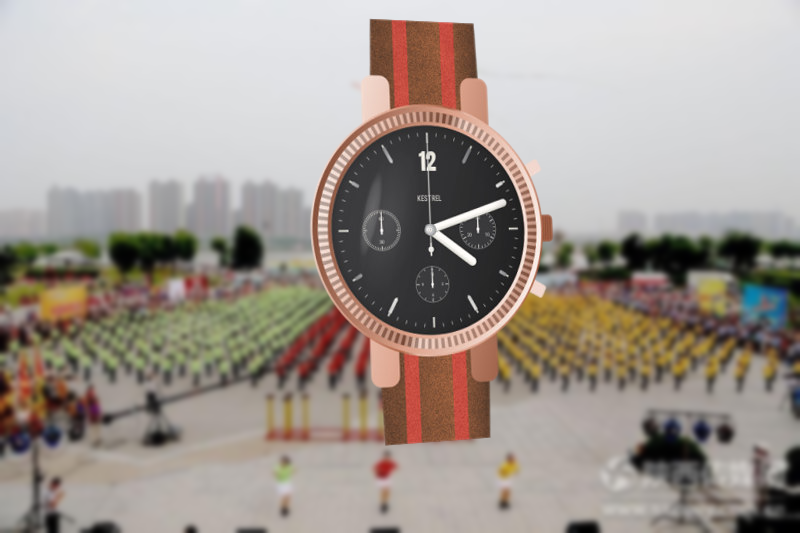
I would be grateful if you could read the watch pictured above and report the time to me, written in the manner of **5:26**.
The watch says **4:12**
